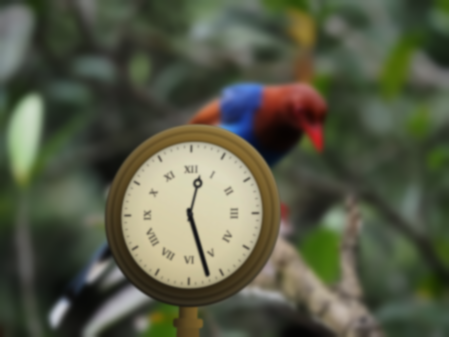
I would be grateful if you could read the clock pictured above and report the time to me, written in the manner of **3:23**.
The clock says **12:27**
